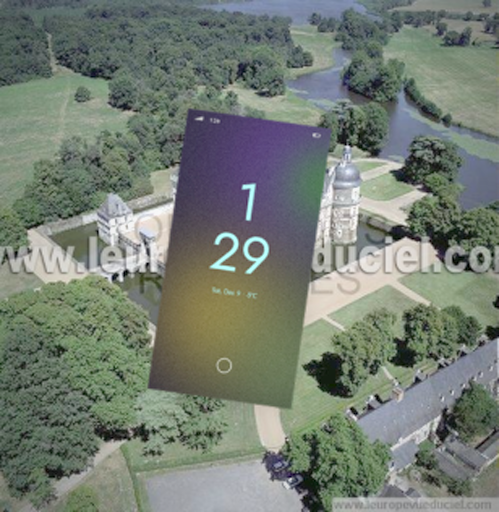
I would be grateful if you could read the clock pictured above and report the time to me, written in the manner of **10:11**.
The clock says **1:29**
